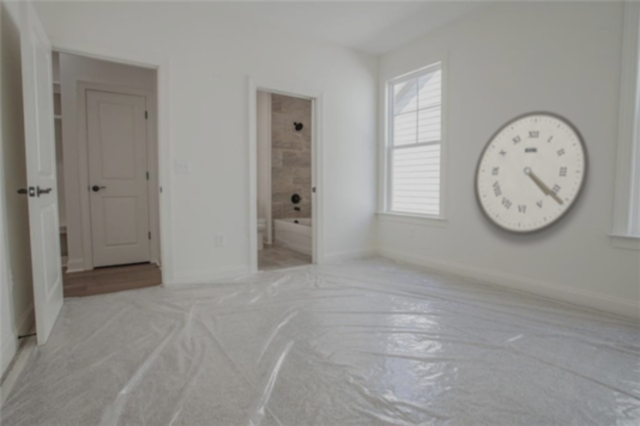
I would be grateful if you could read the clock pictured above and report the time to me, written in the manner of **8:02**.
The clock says **4:21**
